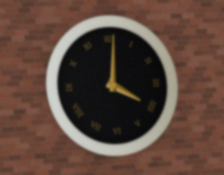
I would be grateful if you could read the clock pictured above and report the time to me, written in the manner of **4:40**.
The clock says **4:01**
